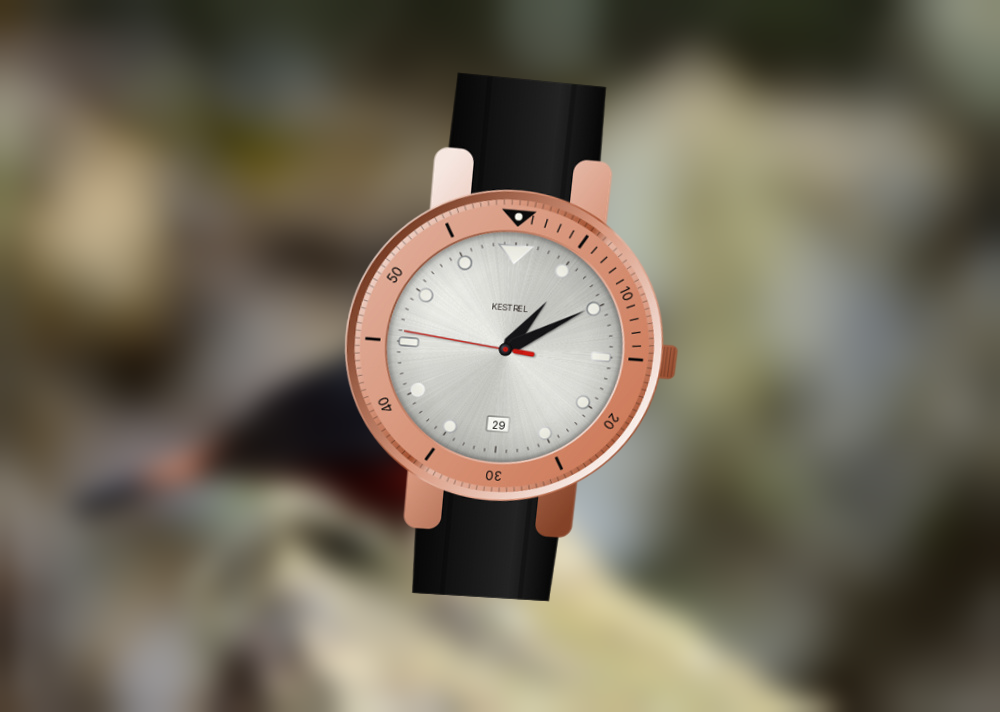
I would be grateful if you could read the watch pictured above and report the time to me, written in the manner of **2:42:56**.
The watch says **1:09:46**
